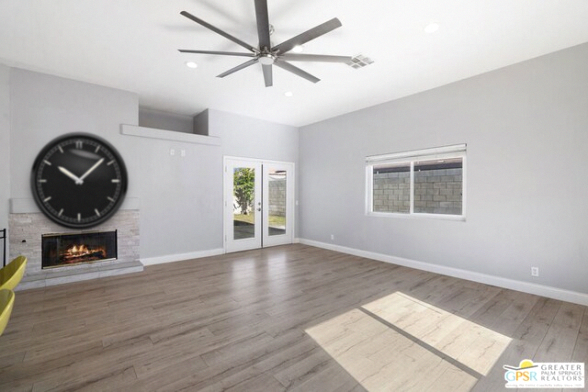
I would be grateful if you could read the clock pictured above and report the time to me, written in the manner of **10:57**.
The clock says **10:08**
